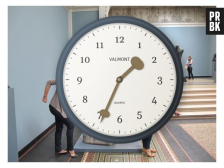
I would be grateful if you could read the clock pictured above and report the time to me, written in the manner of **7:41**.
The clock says **1:34**
